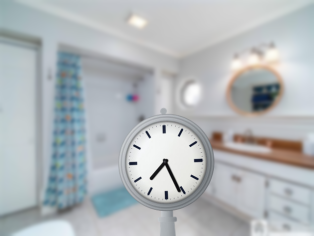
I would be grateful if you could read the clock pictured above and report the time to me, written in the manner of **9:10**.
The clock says **7:26**
